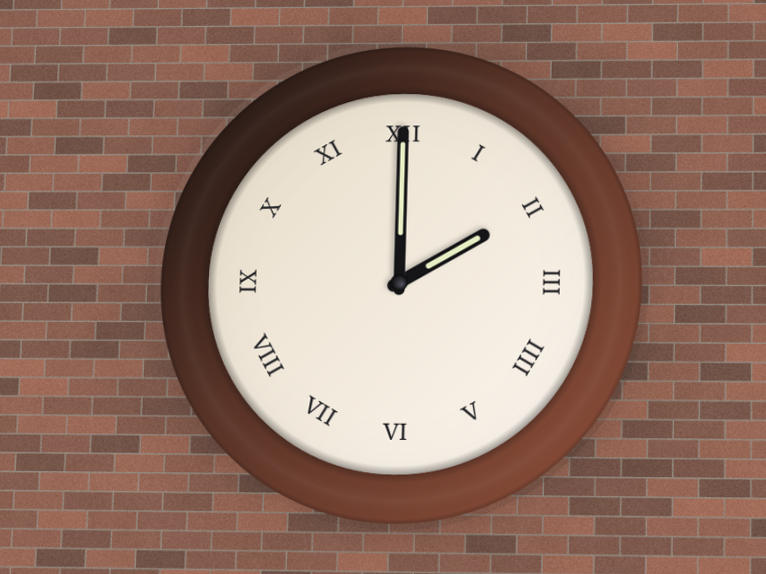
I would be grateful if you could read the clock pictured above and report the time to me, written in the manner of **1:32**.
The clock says **2:00**
